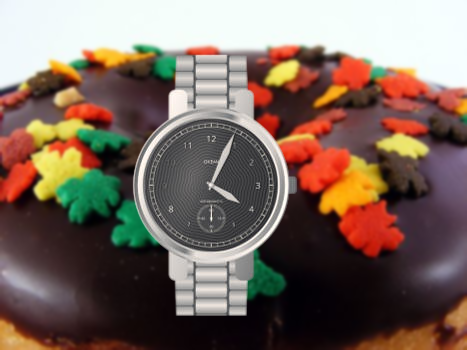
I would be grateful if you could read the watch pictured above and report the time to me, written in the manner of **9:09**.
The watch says **4:04**
